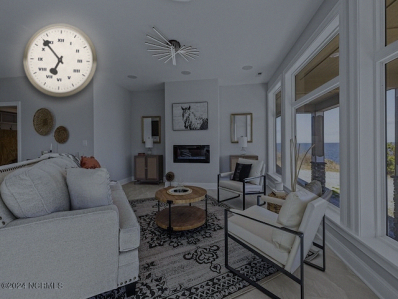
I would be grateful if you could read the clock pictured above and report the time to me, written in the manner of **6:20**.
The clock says **6:53**
